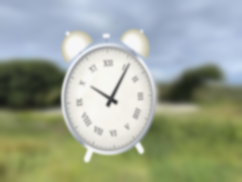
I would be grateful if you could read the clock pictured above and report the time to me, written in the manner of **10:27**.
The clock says **10:06**
